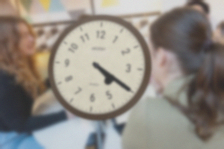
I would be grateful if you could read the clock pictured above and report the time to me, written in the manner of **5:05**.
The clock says **4:20**
